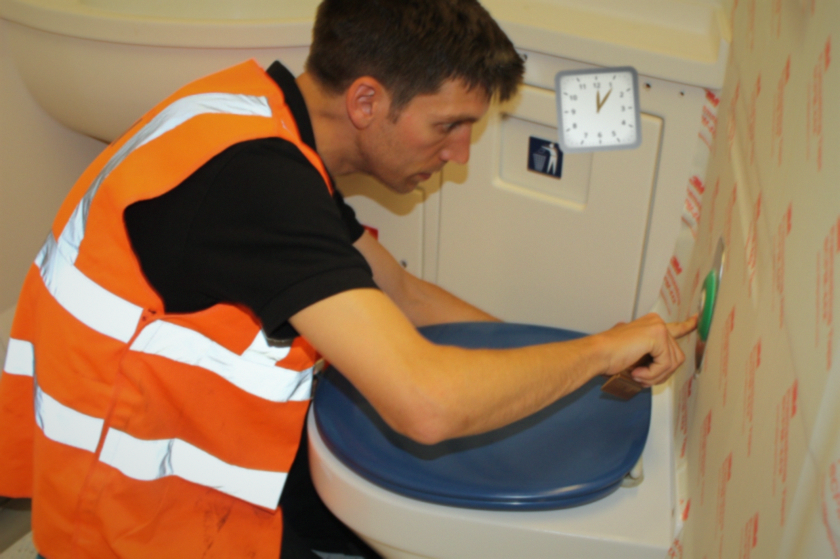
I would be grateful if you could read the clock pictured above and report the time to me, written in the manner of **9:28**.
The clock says **12:06**
